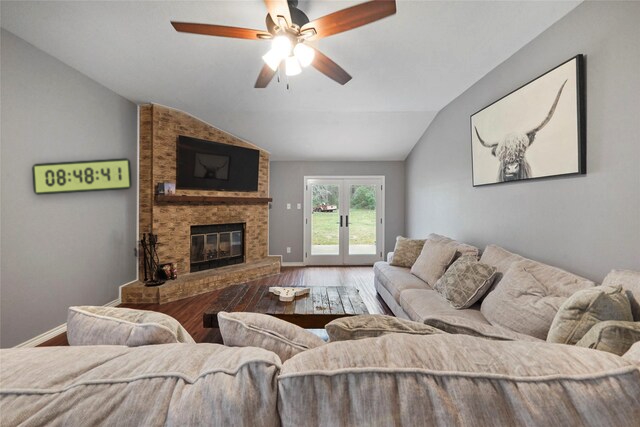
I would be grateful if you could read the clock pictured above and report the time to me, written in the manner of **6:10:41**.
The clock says **8:48:41**
